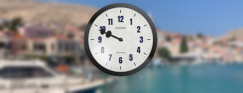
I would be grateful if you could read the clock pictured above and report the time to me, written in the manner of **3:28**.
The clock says **9:49**
